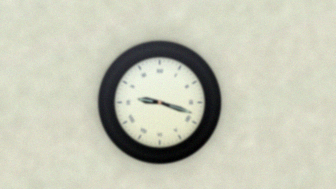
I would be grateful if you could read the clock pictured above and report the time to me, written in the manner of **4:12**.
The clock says **9:18**
